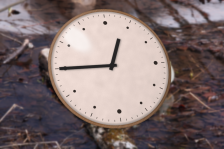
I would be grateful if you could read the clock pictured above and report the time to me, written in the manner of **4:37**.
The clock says **12:45**
